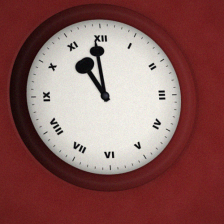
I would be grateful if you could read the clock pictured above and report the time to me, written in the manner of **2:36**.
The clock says **10:59**
